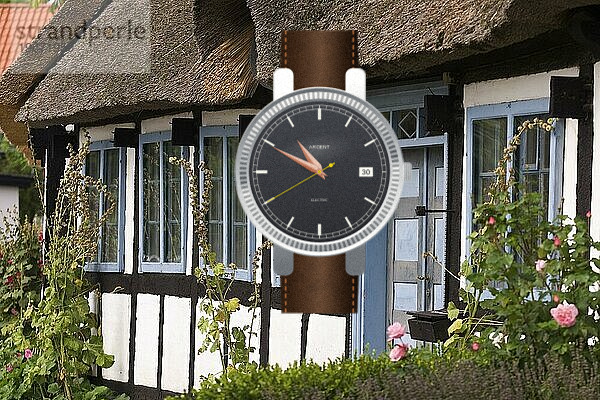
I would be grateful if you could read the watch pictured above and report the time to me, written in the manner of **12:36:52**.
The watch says **10:49:40**
